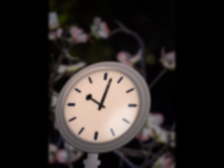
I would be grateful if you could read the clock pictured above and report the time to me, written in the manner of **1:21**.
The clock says **10:02**
